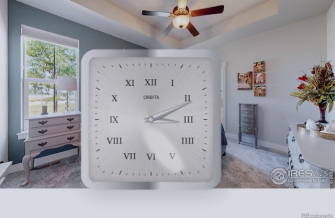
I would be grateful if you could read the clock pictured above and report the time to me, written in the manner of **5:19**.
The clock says **3:11**
